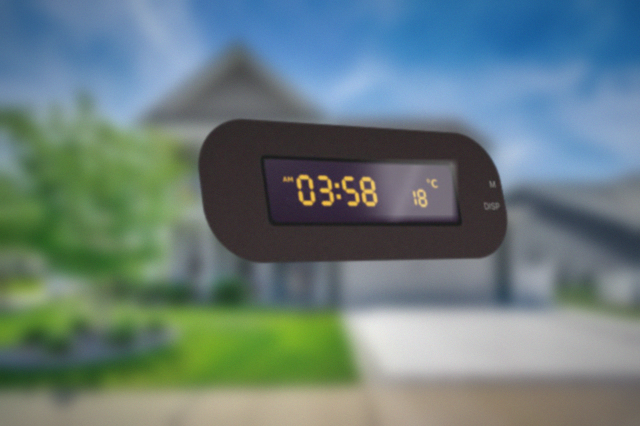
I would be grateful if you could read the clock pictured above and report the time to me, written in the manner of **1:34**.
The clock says **3:58**
